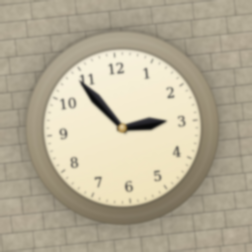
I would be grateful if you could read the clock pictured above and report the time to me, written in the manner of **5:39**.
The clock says **2:54**
